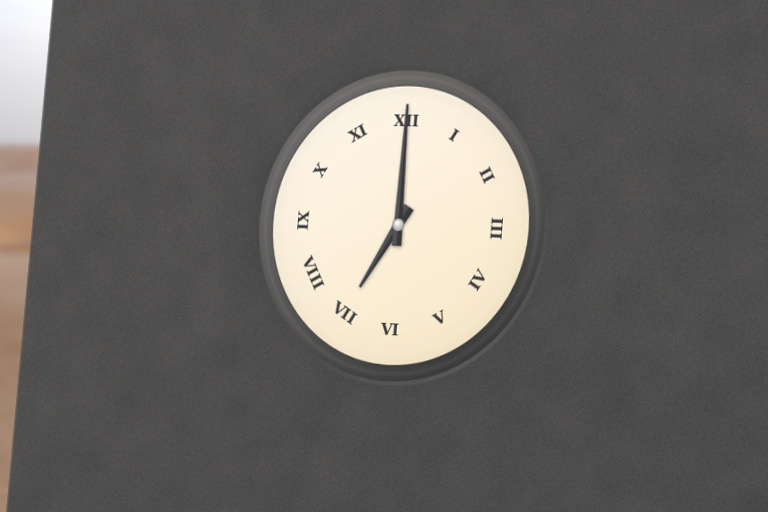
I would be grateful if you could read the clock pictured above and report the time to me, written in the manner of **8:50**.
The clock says **7:00**
